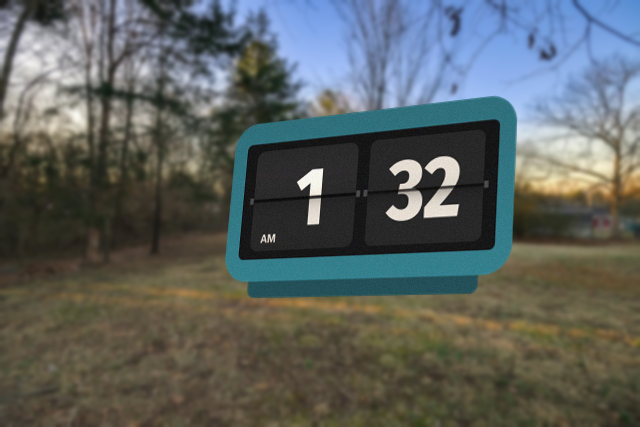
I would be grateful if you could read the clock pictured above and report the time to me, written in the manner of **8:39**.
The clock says **1:32**
